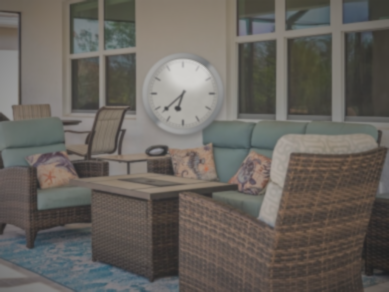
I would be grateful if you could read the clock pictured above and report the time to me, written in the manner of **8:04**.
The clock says **6:38**
